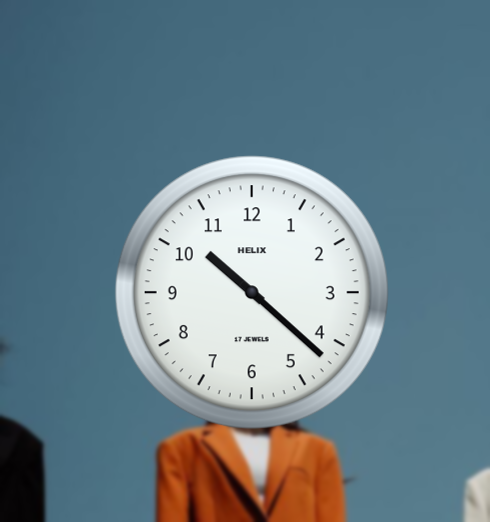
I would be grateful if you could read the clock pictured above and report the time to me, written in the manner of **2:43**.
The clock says **10:22**
